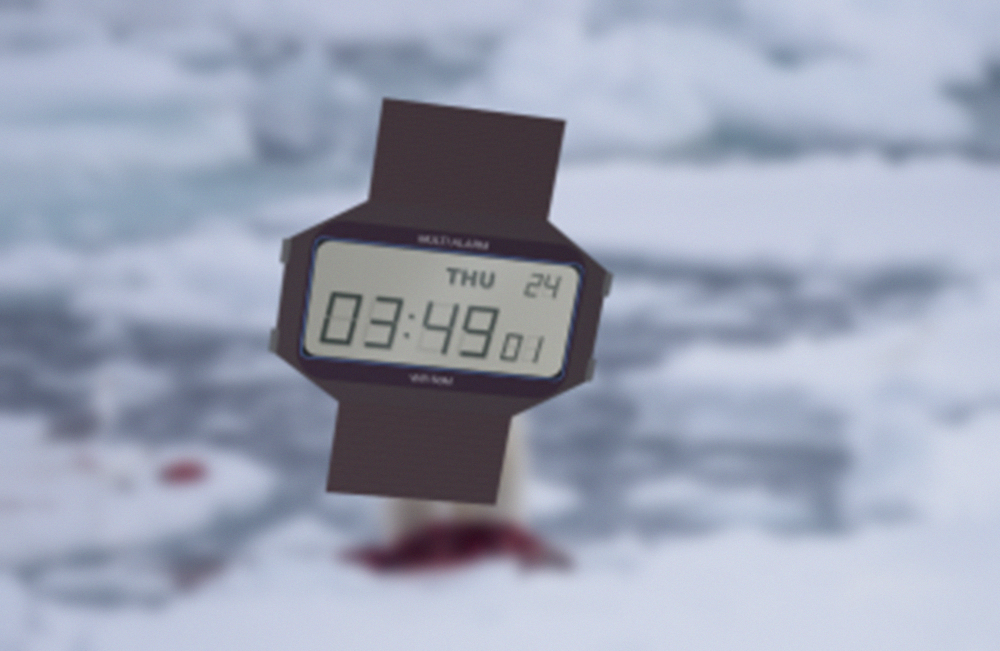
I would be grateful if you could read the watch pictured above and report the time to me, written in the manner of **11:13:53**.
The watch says **3:49:01**
